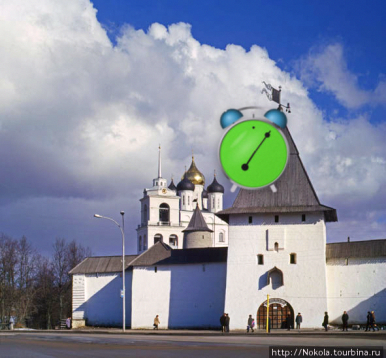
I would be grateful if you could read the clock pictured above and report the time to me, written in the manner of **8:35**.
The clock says **7:06**
